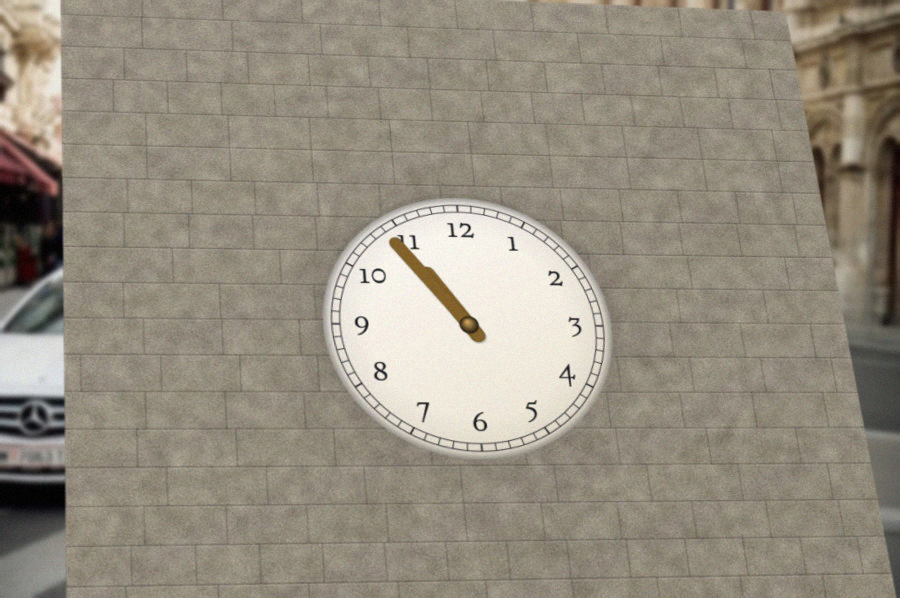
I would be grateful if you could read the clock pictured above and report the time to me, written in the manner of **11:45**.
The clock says **10:54**
